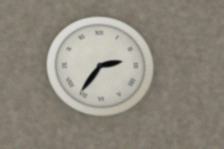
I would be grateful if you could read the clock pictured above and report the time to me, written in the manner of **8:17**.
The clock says **2:36**
